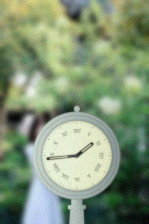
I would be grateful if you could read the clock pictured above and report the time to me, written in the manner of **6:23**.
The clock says **1:44**
